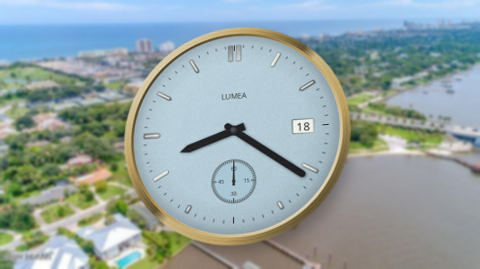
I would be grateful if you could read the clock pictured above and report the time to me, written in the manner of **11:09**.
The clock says **8:21**
